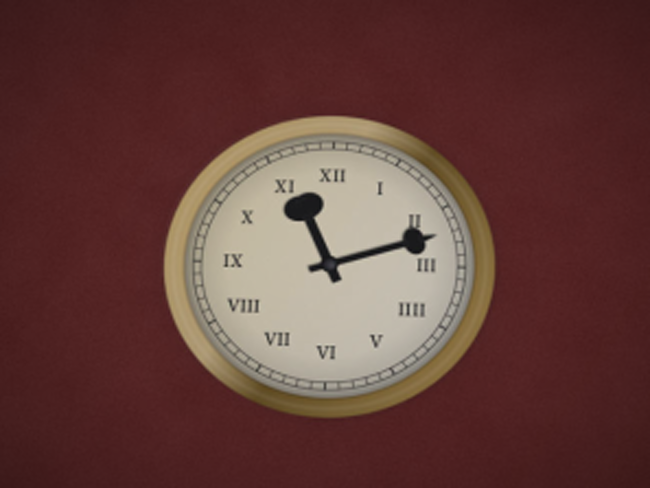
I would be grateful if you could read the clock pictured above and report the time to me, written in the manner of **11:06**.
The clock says **11:12**
